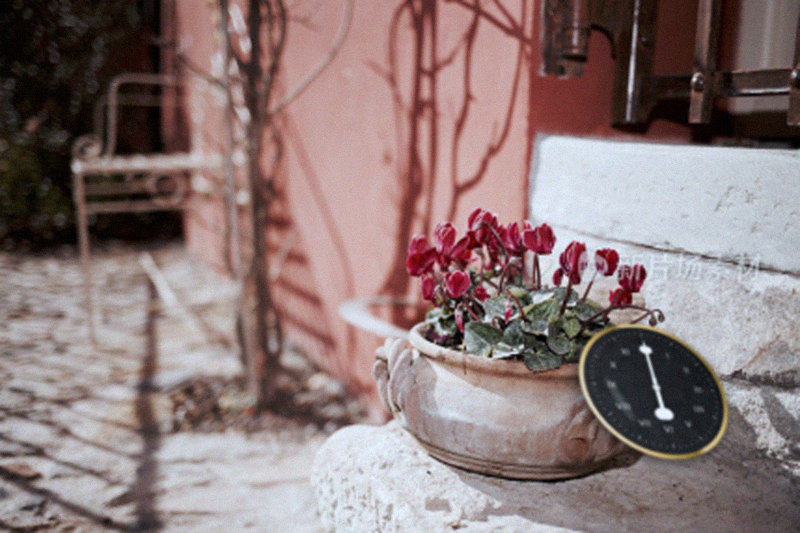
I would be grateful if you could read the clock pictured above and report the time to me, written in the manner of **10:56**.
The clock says **6:00**
